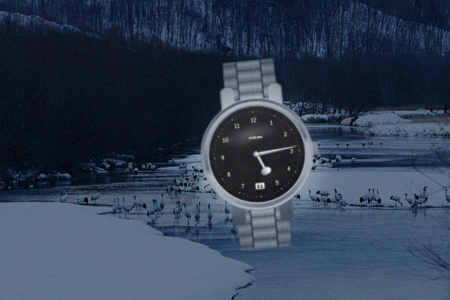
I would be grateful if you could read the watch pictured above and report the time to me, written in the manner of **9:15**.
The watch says **5:14**
